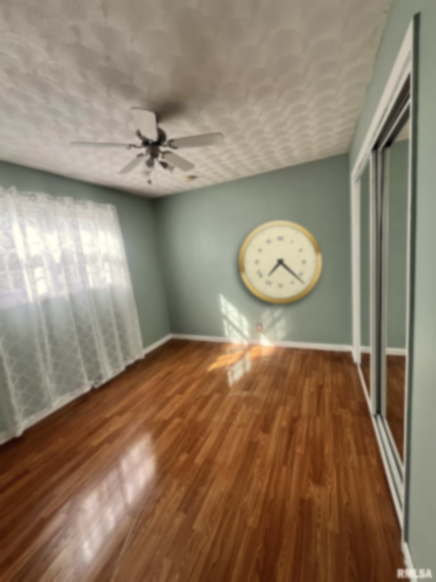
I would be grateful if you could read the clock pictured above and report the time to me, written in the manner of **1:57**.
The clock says **7:22**
